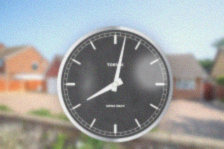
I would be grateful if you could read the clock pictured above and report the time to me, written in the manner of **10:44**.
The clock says **8:02**
